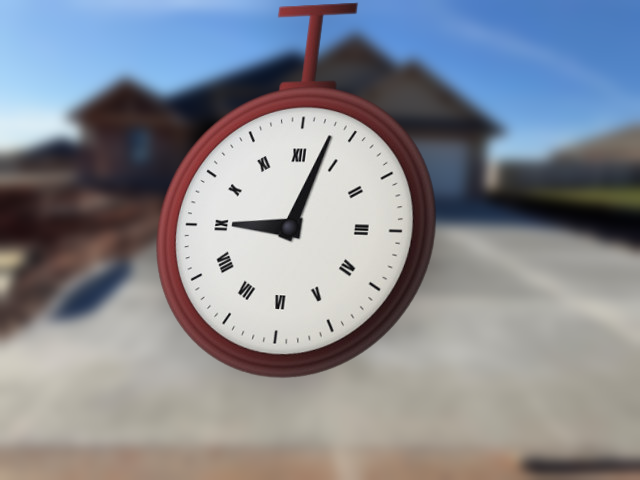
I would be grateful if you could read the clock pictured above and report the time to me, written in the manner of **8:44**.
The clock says **9:03**
